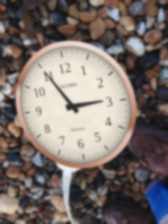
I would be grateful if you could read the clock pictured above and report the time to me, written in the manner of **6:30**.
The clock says **2:55**
